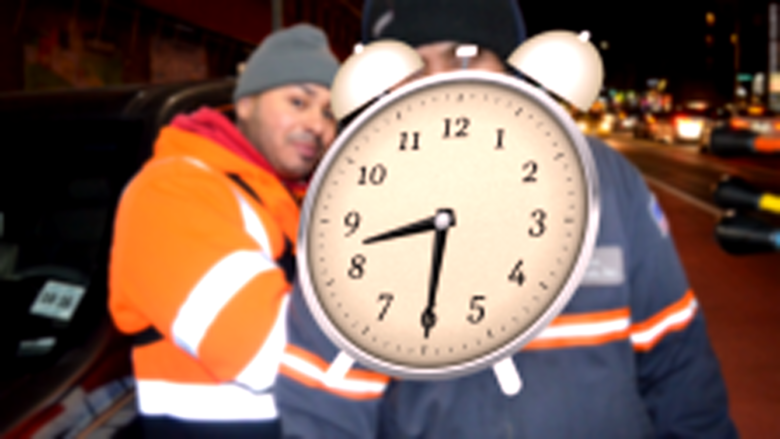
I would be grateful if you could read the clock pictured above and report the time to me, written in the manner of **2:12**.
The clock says **8:30**
